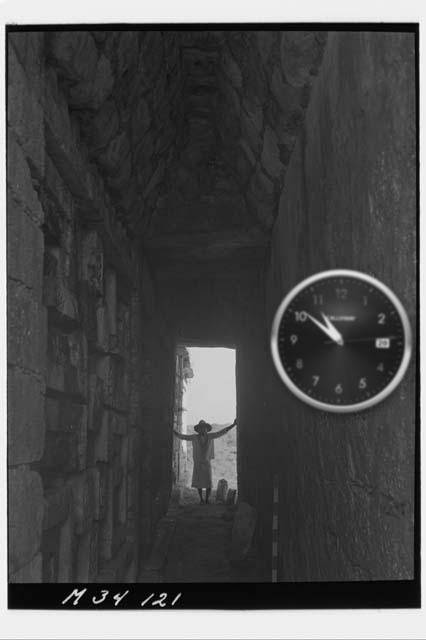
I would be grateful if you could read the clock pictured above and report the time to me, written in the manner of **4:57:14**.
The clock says **10:51:14**
